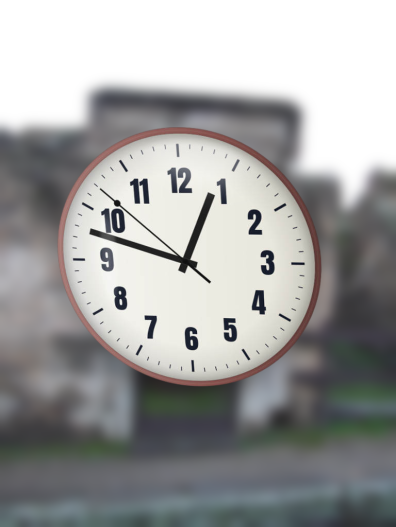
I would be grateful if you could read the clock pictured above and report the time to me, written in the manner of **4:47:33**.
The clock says **12:47:52**
